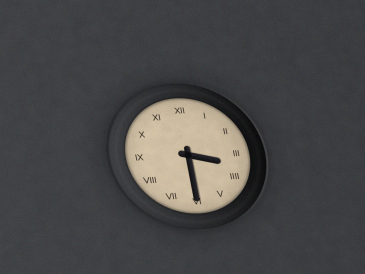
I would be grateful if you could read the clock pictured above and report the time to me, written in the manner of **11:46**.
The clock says **3:30**
